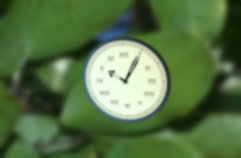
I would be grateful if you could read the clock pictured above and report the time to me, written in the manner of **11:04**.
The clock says **10:05**
